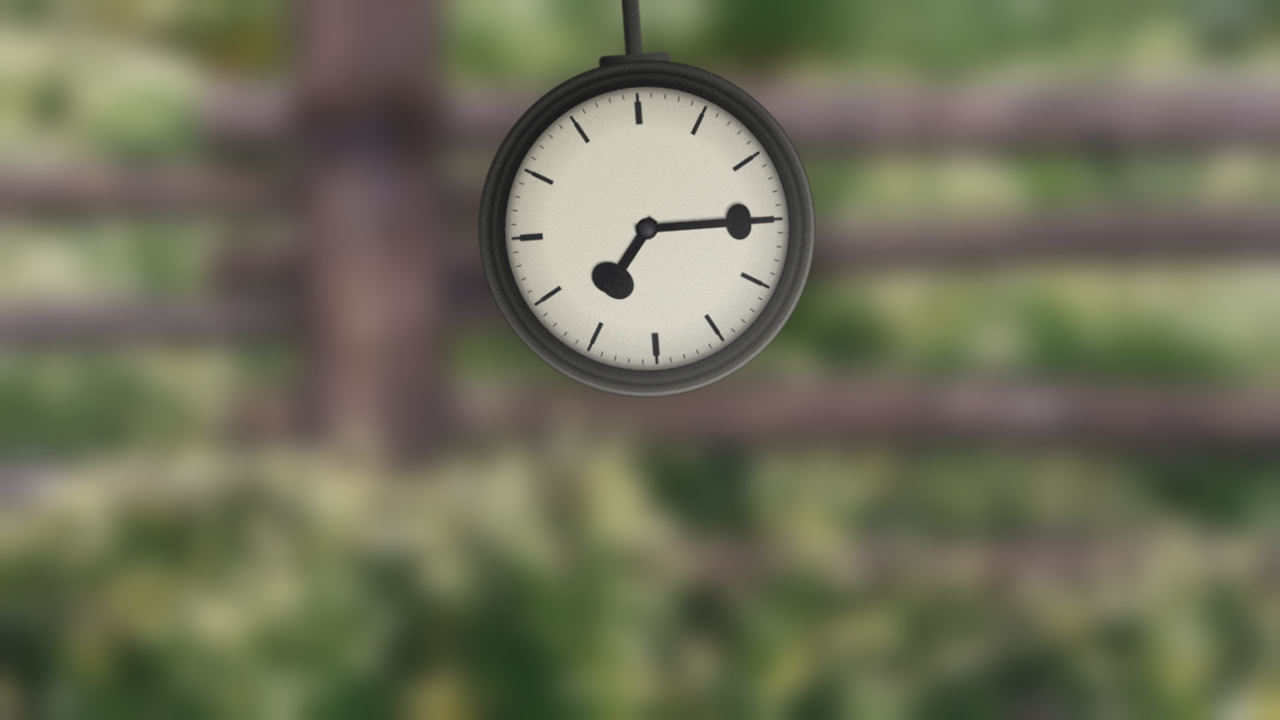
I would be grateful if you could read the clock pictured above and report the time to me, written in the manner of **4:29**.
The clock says **7:15**
